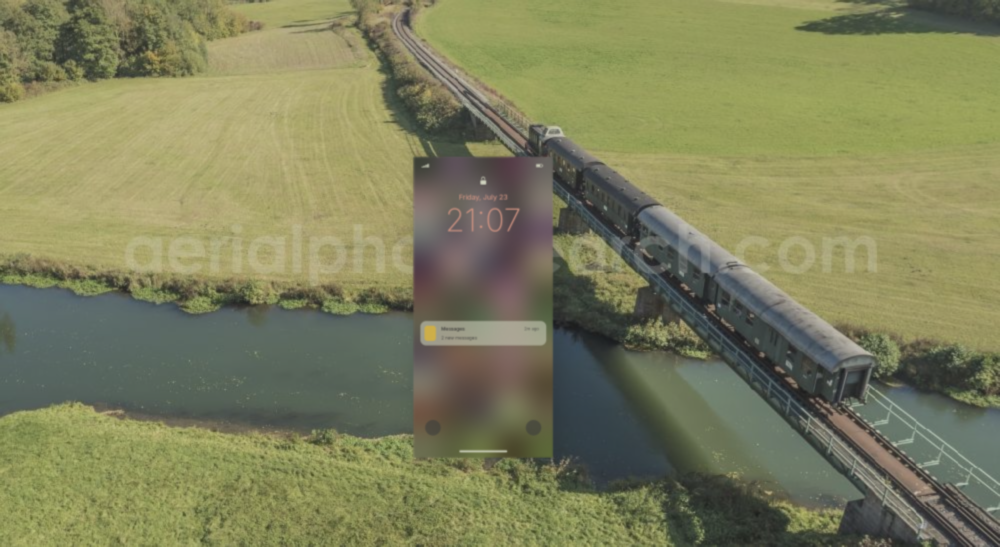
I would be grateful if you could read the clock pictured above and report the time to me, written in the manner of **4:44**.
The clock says **21:07**
